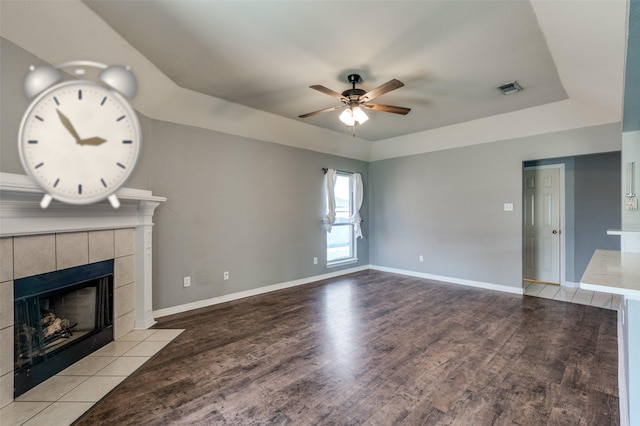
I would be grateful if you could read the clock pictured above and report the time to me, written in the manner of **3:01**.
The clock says **2:54**
